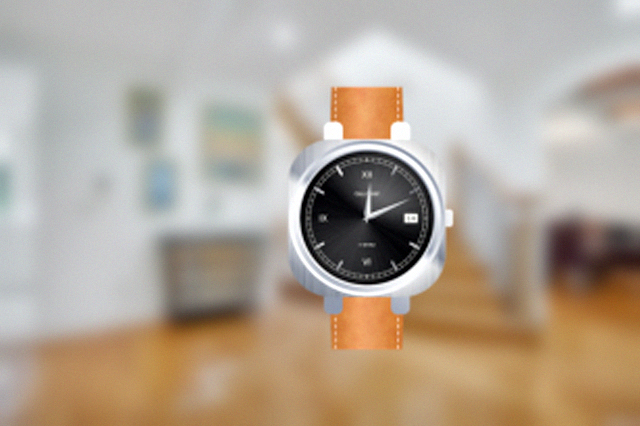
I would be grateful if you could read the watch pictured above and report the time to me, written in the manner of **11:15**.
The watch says **12:11**
